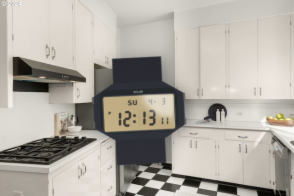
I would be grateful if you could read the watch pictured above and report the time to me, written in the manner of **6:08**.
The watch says **12:13**
